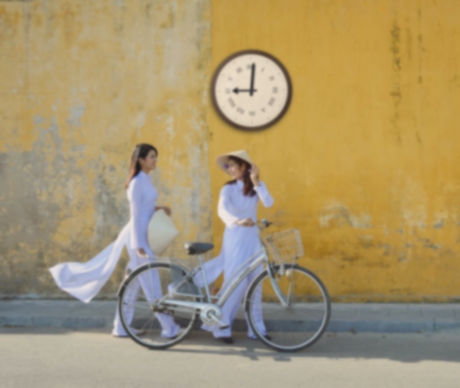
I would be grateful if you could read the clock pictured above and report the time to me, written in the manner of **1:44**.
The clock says **9:01**
